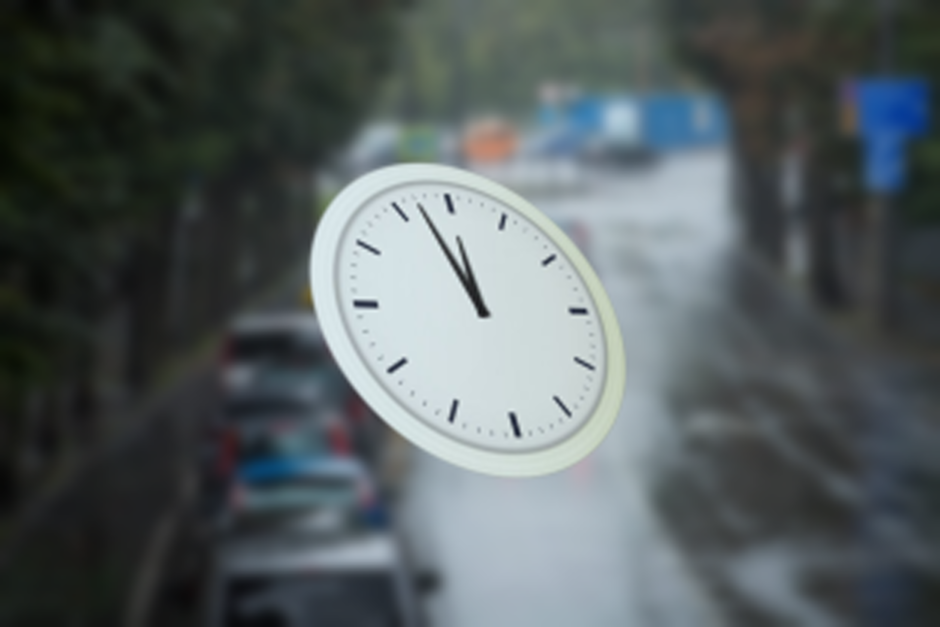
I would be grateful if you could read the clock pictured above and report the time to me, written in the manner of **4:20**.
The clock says **11:57**
